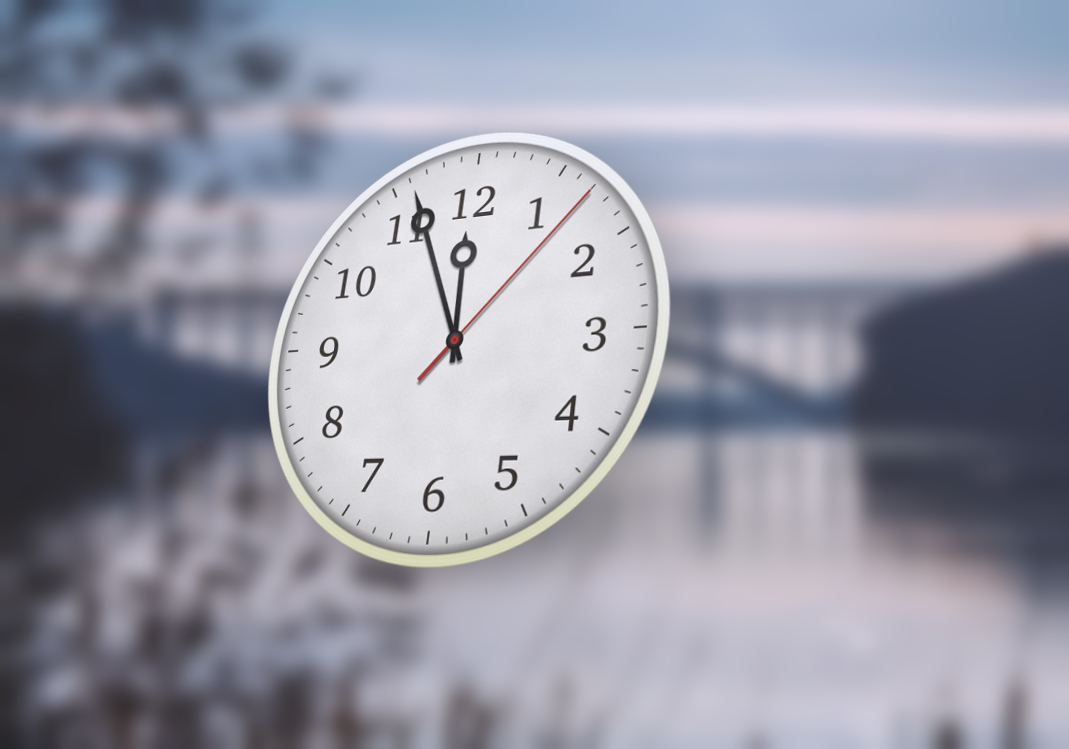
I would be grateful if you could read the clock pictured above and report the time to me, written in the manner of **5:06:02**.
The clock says **11:56:07**
